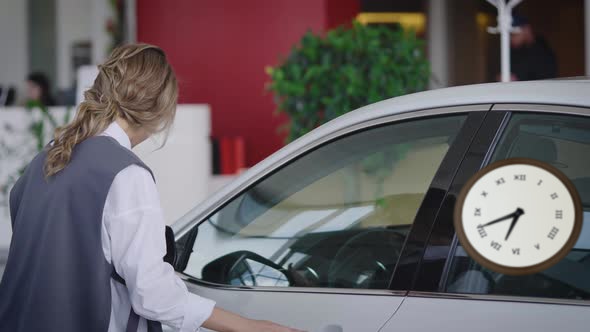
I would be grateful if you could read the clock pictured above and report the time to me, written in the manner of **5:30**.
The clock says **6:41**
